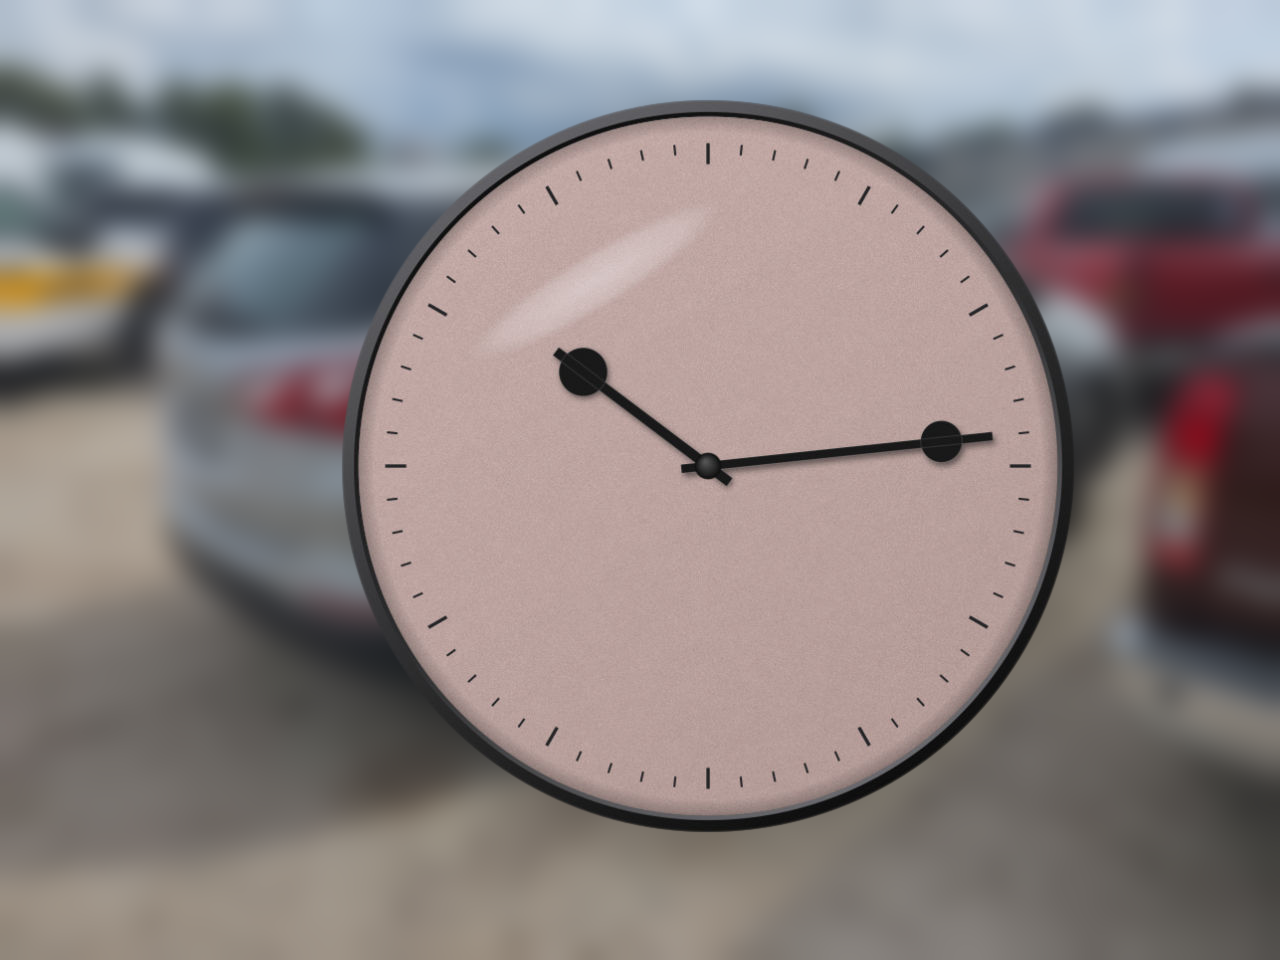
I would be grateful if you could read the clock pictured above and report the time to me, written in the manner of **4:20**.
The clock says **10:14**
